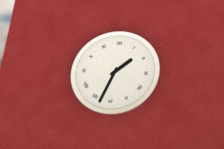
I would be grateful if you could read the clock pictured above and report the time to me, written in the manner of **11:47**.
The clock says **1:33**
